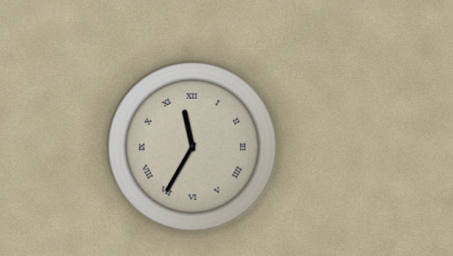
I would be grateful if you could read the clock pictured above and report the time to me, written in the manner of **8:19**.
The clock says **11:35**
